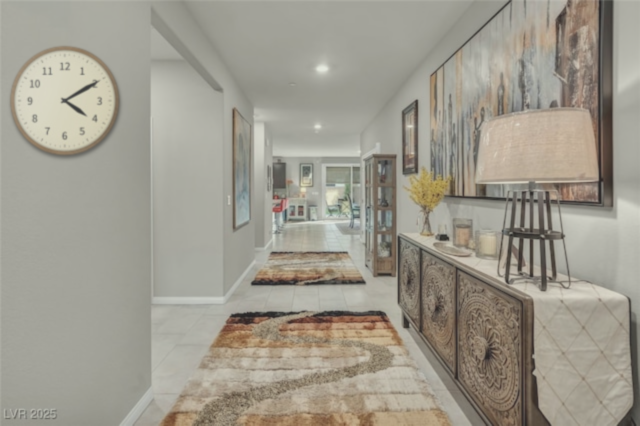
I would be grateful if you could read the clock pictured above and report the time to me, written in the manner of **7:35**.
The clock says **4:10**
